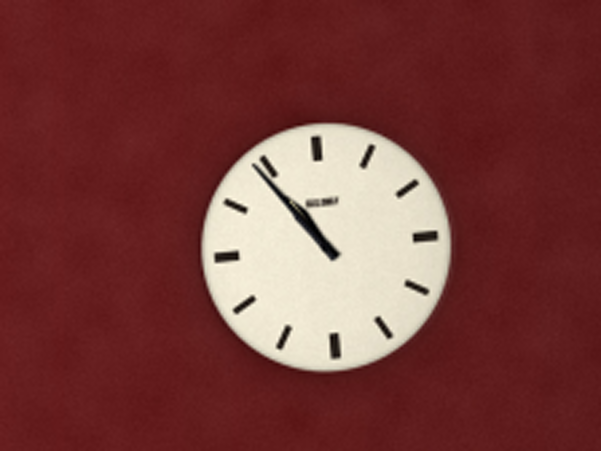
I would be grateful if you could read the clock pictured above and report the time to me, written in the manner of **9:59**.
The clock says **10:54**
